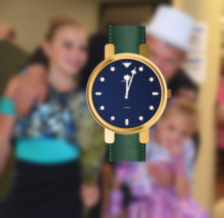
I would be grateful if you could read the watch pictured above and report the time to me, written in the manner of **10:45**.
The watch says **12:03**
